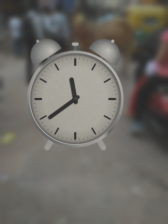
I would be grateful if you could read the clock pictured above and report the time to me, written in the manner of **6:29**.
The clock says **11:39**
